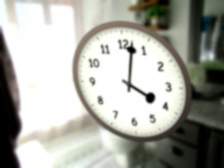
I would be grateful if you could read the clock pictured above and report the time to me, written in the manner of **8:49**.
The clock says **4:02**
